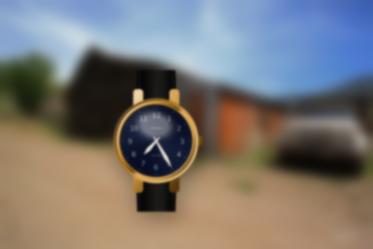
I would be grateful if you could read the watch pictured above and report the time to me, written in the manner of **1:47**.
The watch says **7:25**
